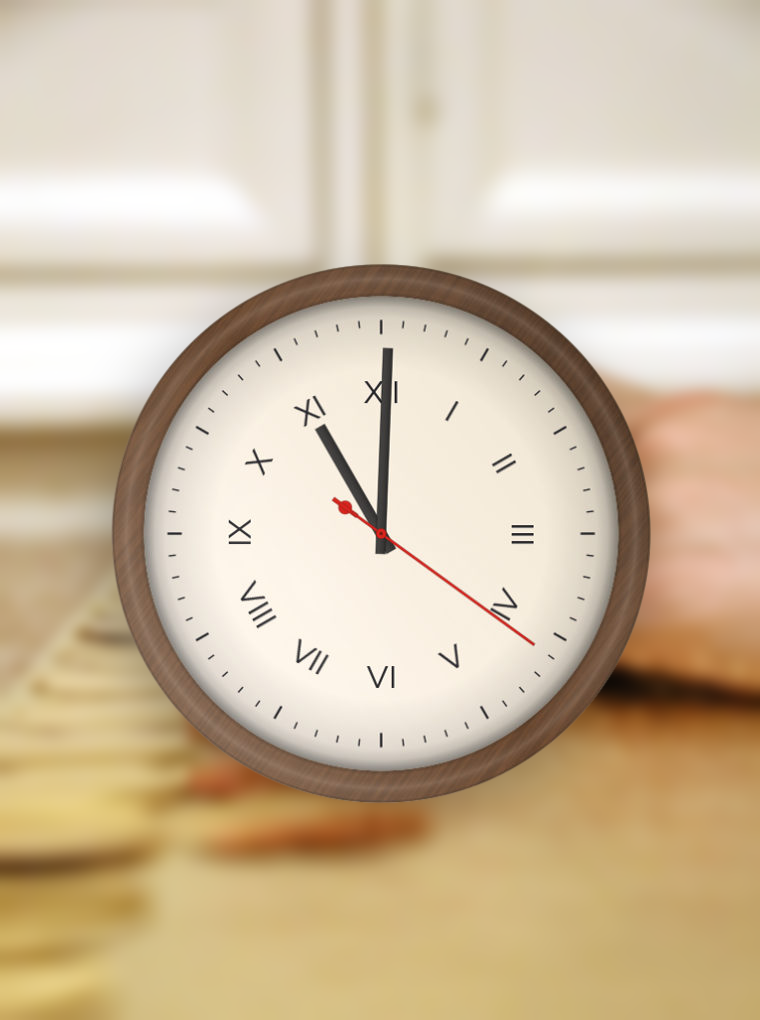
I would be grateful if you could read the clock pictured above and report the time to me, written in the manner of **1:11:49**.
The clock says **11:00:21**
